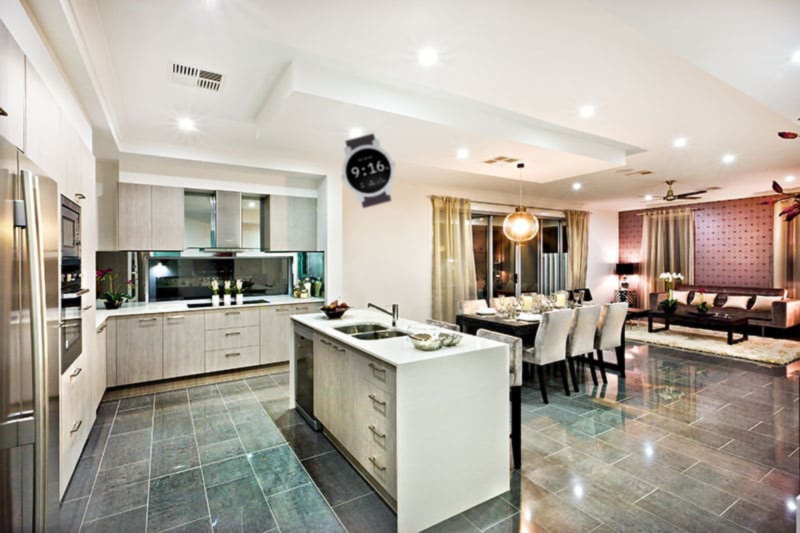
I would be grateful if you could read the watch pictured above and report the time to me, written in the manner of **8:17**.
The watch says **9:16**
